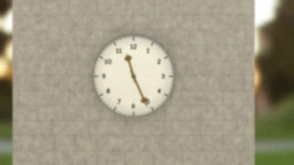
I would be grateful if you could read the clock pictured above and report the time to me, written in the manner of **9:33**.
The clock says **11:26**
